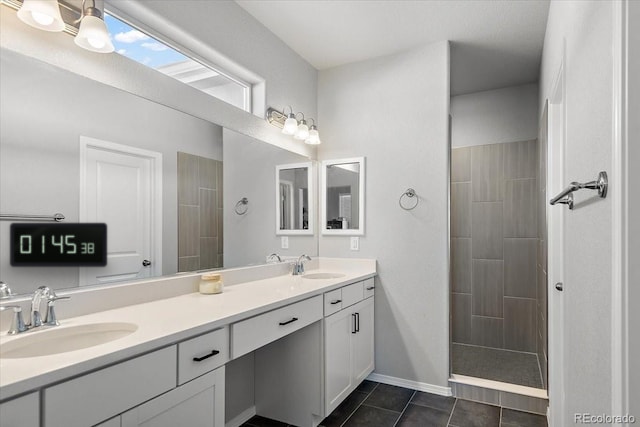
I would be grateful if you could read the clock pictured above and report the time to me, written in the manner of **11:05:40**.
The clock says **1:45:38**
